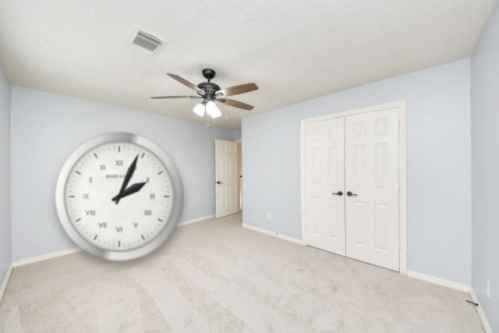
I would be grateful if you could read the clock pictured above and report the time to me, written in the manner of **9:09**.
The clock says **2:04**
